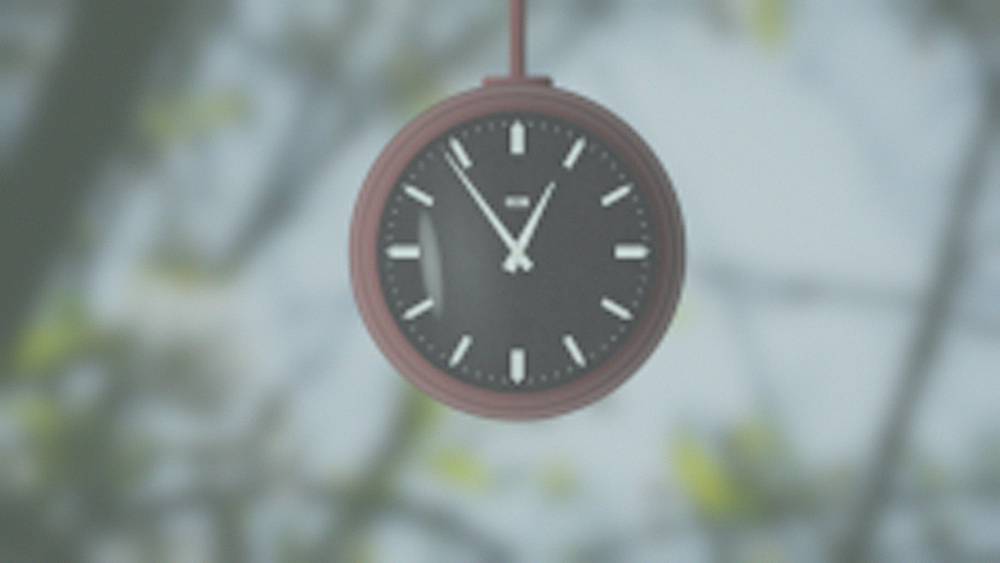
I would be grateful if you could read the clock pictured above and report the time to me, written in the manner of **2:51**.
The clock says **12:54**
